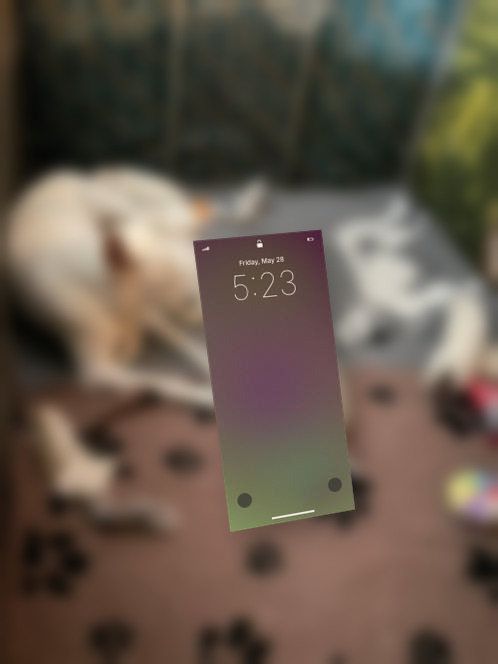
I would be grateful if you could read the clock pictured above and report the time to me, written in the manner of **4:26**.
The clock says **5:23**
